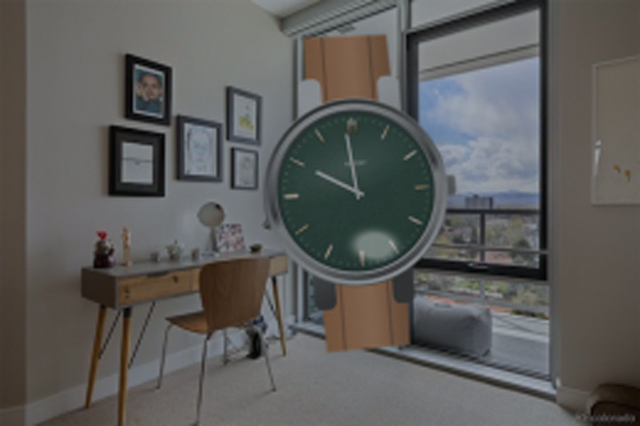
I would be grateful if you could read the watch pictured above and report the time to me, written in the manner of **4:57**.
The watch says **9:59**
